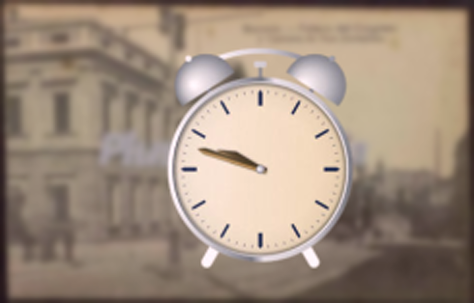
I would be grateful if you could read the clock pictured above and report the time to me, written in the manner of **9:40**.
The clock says **9:48**
